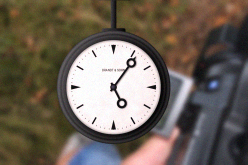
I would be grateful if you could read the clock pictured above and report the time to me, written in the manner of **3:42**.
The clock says **5:06**
